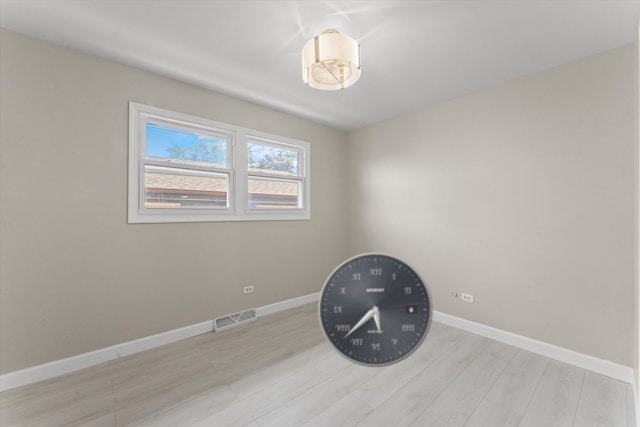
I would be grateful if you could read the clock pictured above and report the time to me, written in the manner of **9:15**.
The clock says **5:38**
